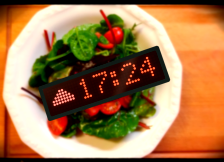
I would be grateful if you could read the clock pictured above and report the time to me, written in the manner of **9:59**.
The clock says **17:24**
